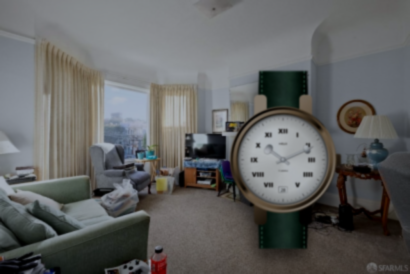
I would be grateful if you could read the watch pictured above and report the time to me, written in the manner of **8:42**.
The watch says **10:11**
